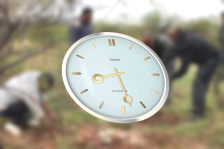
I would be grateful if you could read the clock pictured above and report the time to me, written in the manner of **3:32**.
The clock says **8:28**
